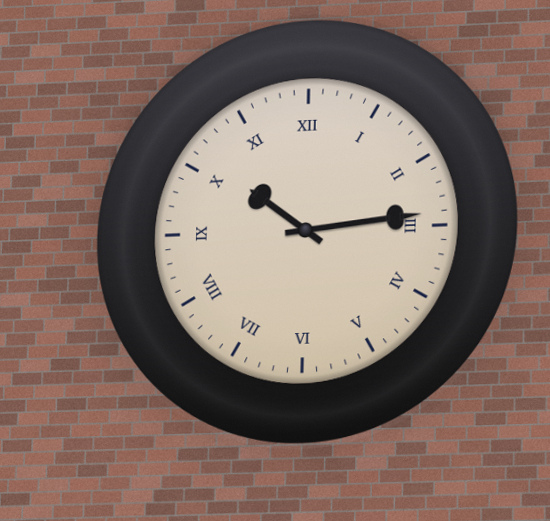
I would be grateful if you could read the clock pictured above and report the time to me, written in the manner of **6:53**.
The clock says **10:14**
